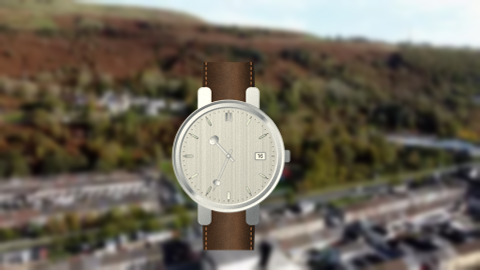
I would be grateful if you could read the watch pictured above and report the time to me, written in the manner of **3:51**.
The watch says **10:34**
